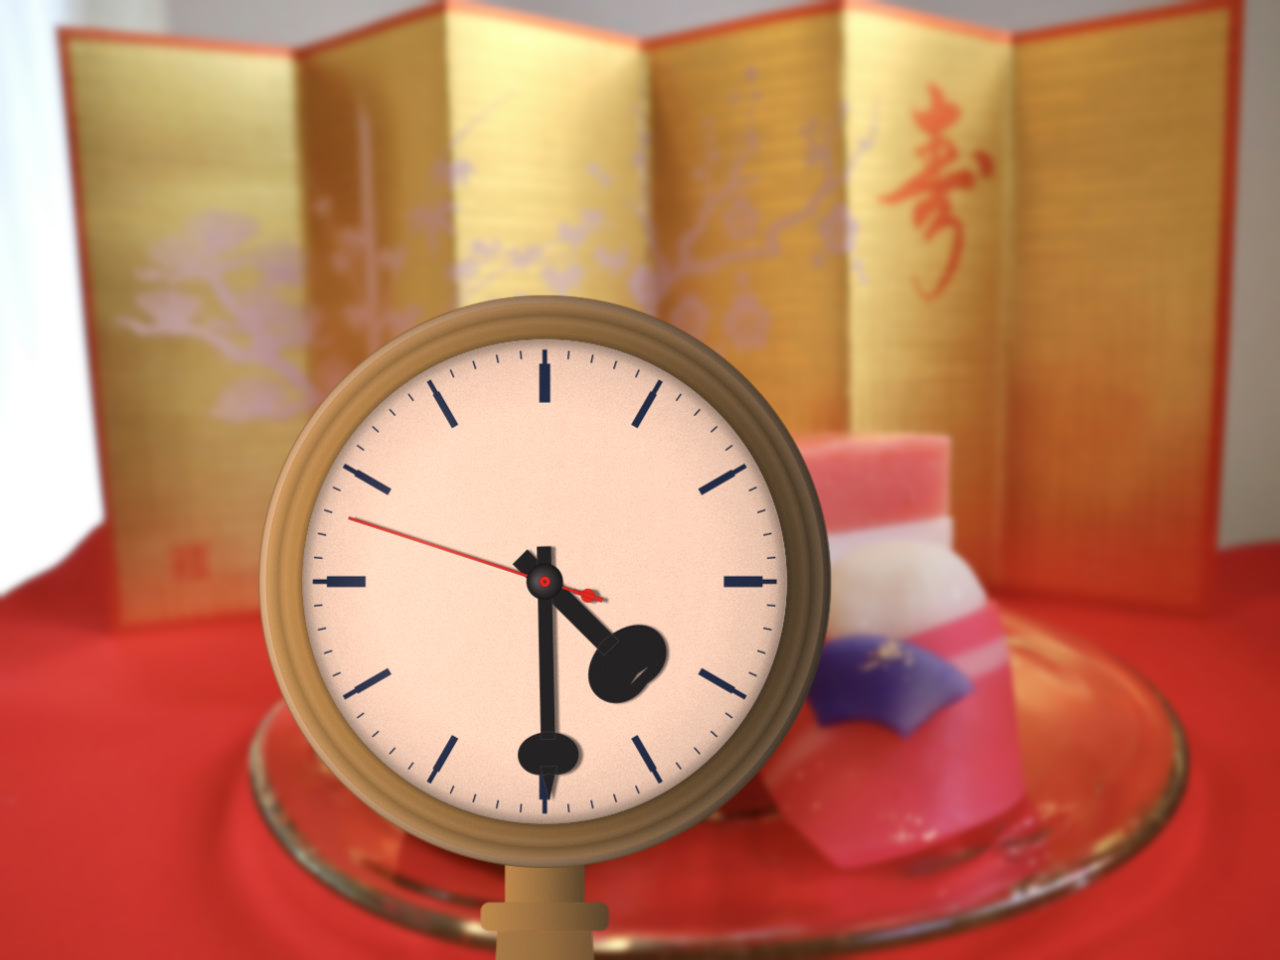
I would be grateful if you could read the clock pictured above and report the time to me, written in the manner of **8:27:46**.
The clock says **4:29:48**
